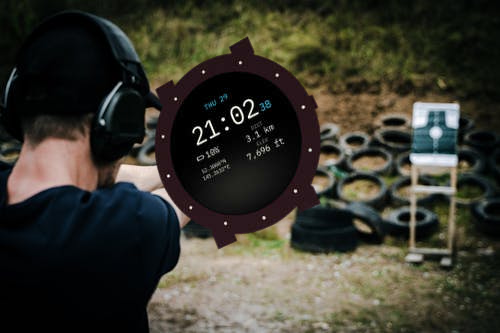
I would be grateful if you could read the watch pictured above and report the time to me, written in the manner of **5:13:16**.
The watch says **21:02:38**
